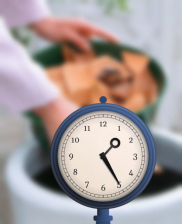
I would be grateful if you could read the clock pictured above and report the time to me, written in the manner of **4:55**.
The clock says **1:25**
